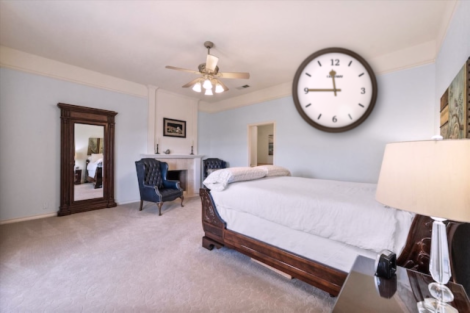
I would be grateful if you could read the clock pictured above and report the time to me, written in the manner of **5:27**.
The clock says **11:45**
